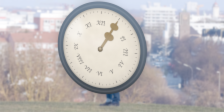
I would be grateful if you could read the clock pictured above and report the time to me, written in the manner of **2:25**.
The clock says **1:05**
